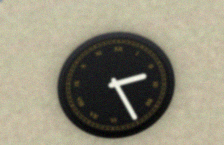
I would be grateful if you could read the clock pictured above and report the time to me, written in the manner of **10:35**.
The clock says **2:25**
